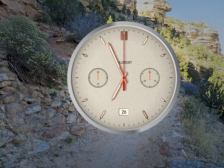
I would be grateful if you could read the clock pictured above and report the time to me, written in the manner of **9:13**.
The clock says **6:56**
